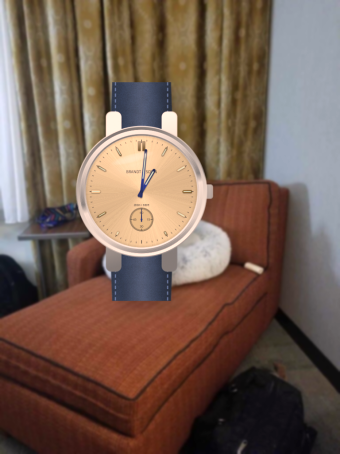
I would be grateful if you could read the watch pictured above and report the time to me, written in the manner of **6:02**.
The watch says **1:01**
